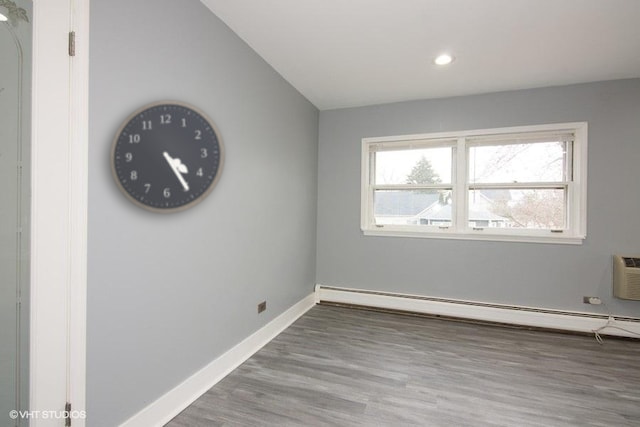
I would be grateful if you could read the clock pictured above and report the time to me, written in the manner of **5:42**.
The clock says **4:25**
